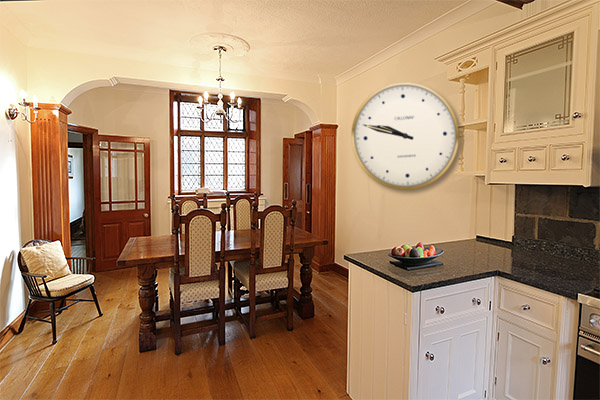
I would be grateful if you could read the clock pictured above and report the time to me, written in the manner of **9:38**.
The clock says **9:48**
